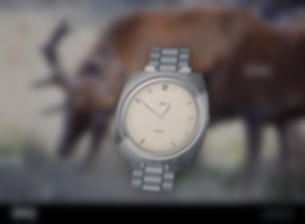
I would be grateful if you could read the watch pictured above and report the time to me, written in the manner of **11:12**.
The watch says **12:51**
